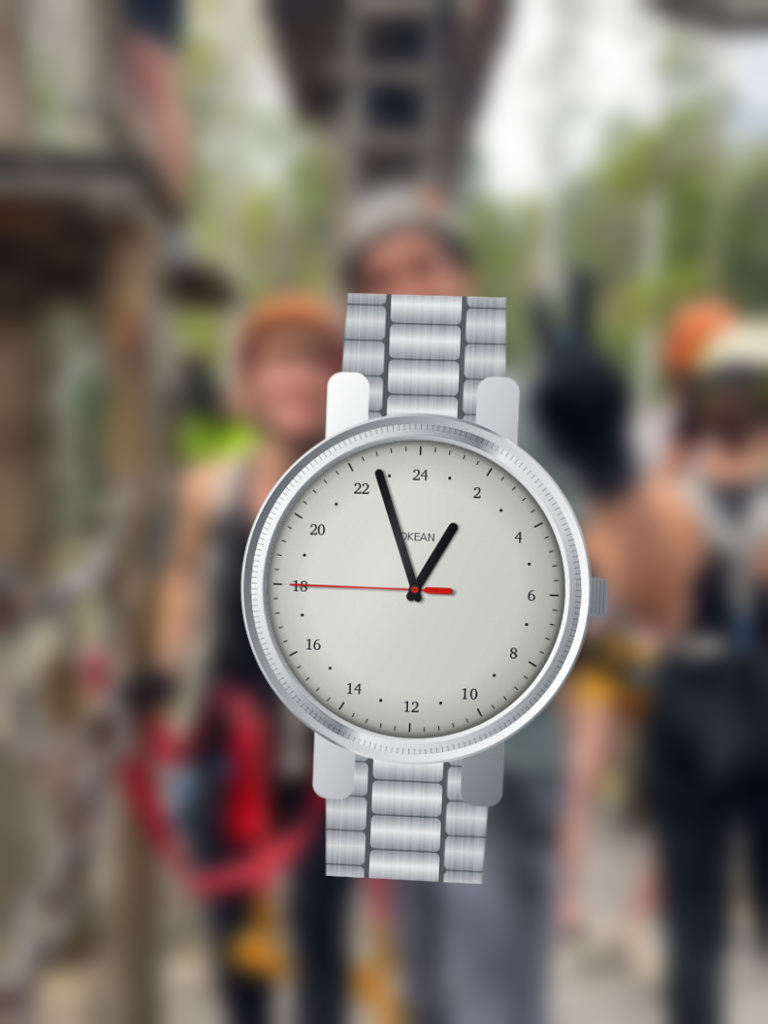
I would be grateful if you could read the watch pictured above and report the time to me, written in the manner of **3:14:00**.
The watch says **1:56:45**
